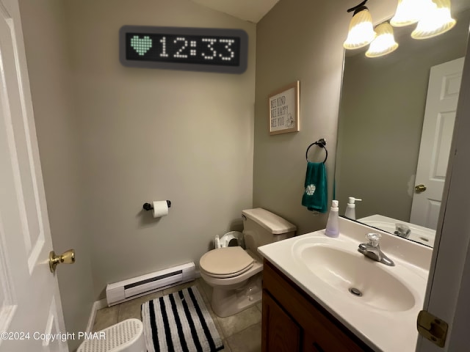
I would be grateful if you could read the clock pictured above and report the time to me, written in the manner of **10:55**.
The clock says **12:33**
